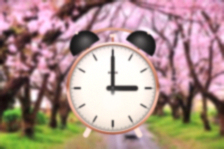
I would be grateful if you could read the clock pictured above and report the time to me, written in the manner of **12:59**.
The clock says **3:00**
